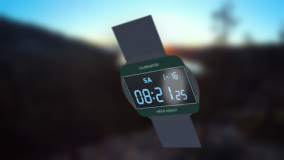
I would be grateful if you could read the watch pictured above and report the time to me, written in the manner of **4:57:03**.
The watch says **8:21:25**
